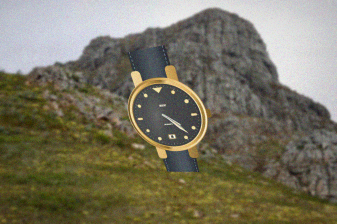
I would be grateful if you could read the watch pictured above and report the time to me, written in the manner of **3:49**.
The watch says **4:23**
